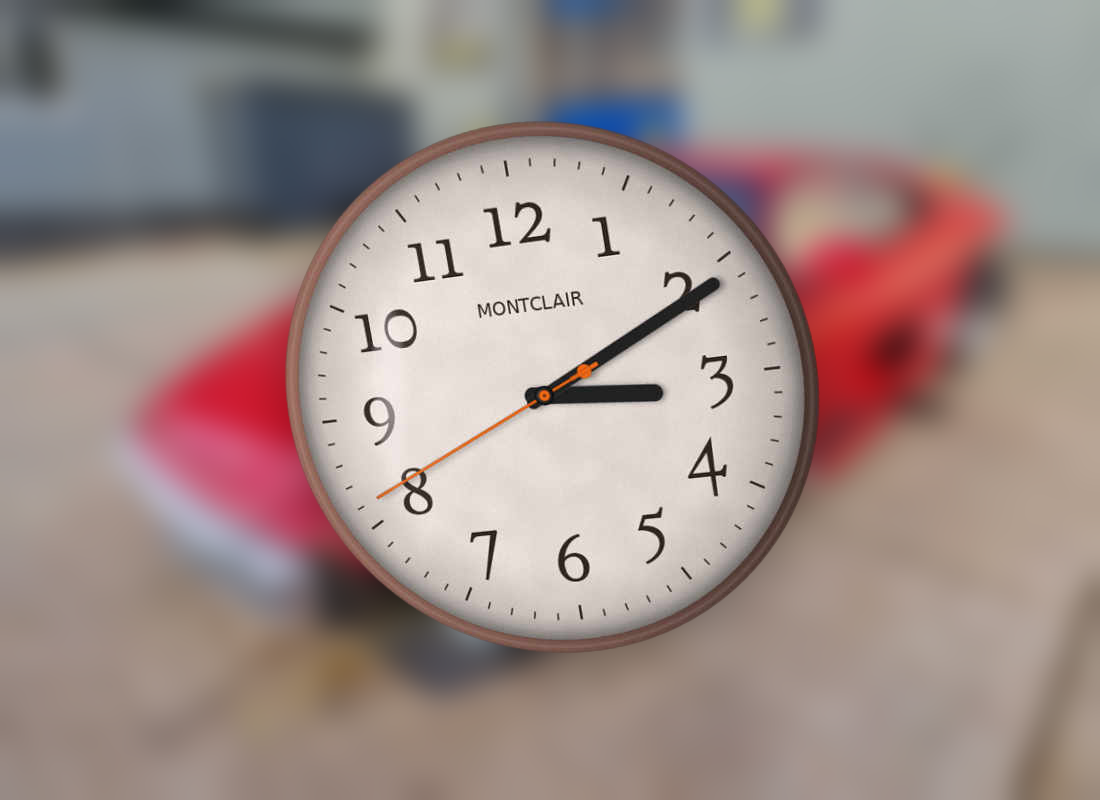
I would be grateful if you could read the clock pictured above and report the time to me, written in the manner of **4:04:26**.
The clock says **3:10:41**
